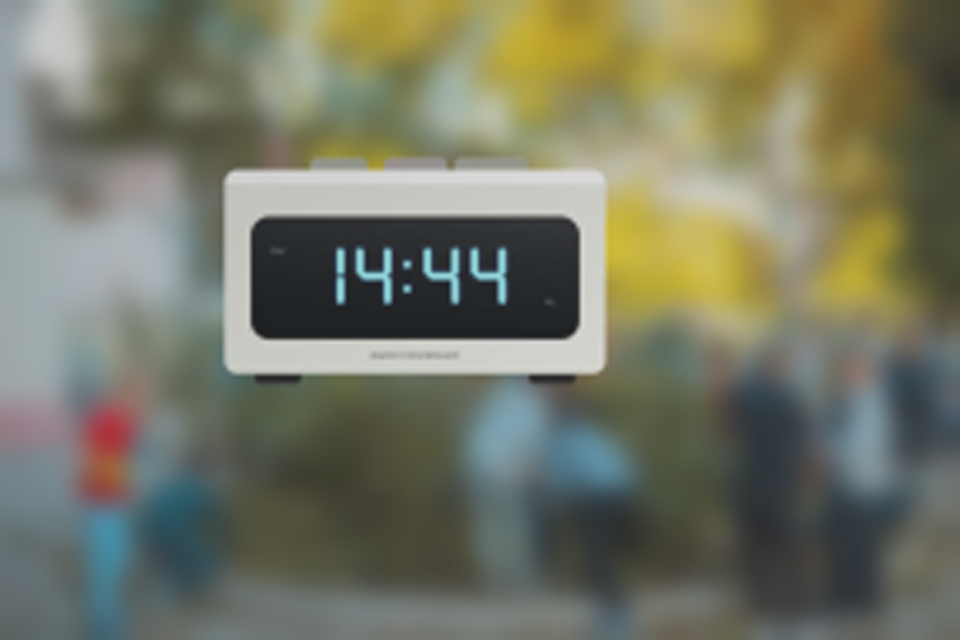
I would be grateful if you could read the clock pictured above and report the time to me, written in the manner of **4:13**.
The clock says **14:44**
